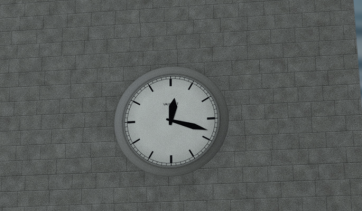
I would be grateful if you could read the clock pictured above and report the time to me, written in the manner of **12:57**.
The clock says **12:18**
